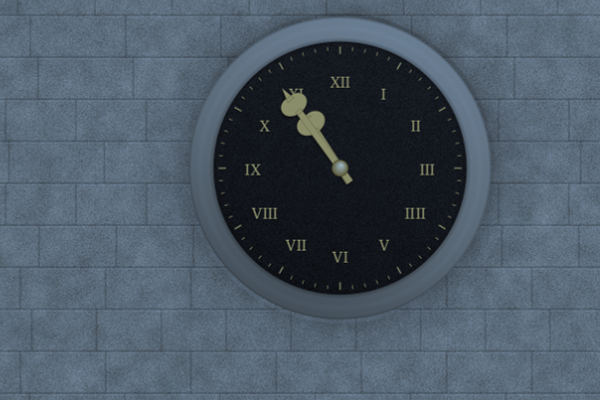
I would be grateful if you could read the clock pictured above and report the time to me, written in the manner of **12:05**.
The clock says **10:54**
